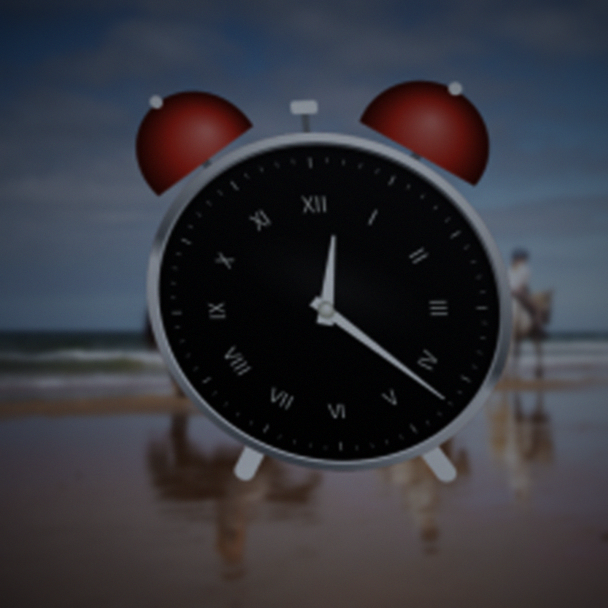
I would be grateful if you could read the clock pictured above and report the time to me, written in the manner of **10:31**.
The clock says **12:22**
